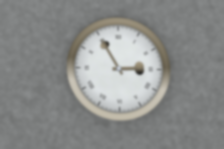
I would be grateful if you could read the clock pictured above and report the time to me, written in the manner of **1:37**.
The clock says **2:55**
